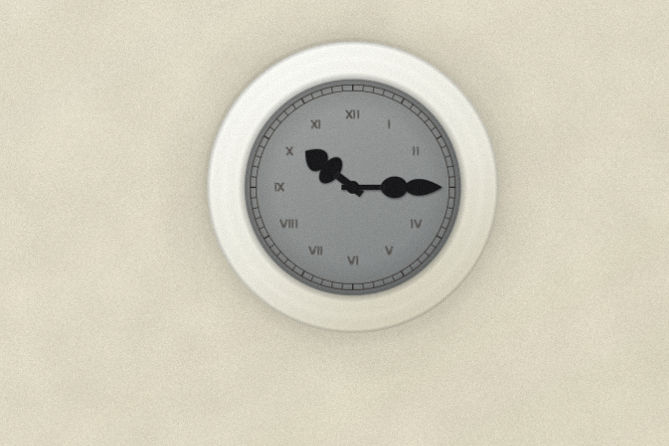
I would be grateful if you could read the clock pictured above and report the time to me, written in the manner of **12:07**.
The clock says **10:15**
